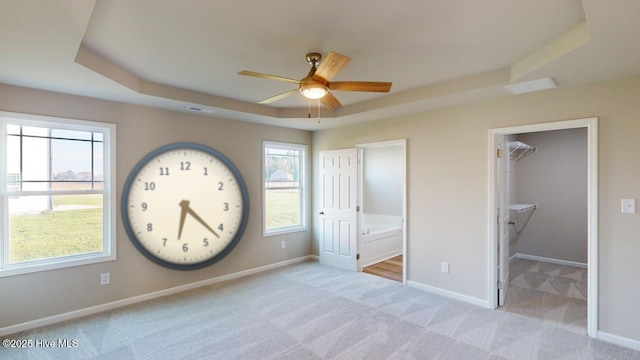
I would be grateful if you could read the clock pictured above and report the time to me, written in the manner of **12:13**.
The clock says **6:22**
